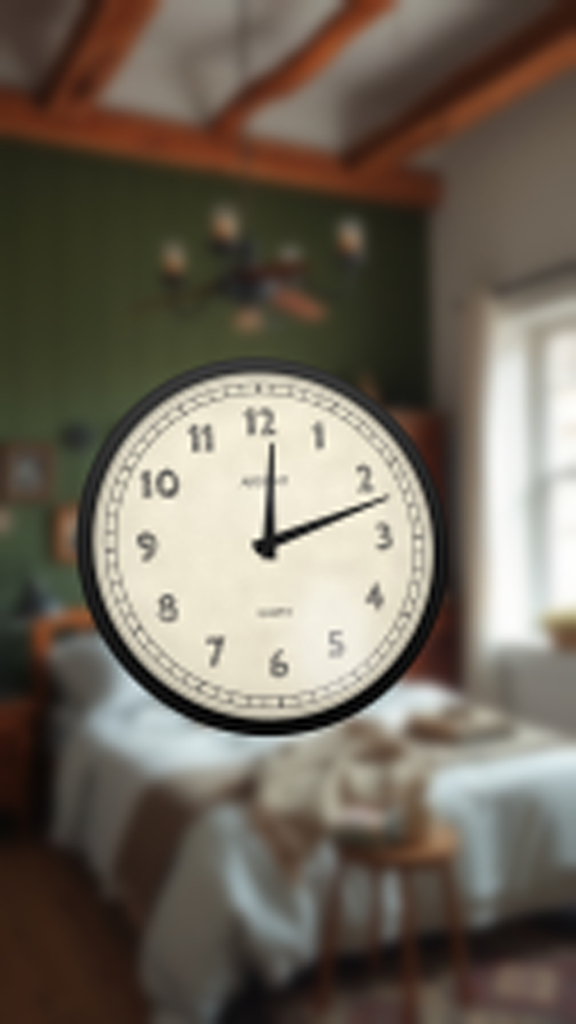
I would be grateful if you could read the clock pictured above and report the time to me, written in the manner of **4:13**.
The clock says **12:12**
